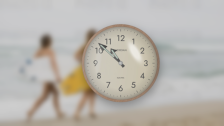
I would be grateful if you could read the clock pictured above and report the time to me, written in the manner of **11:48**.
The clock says **10:52**
